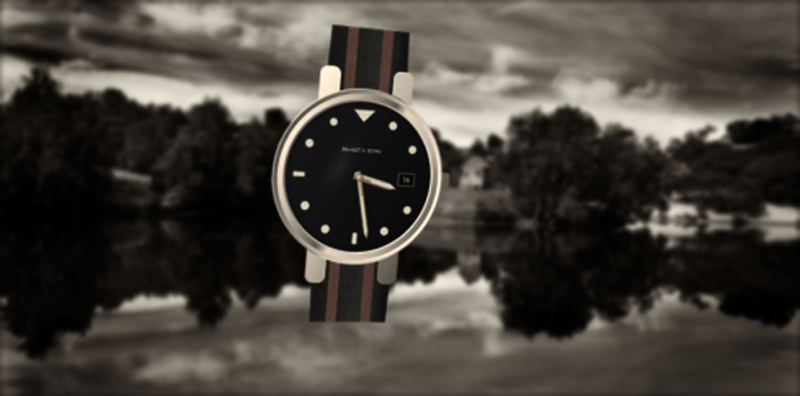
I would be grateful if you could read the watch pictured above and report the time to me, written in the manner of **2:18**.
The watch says **3:28**
